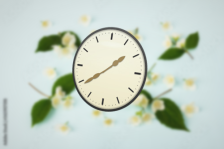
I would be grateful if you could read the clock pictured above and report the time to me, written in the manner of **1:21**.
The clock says **1:39**
